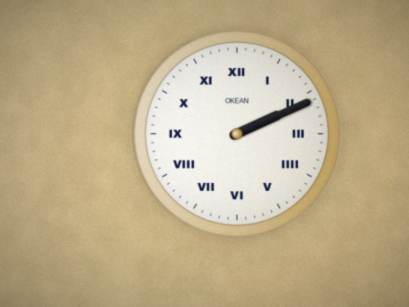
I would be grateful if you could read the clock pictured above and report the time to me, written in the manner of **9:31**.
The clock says **2:11**
